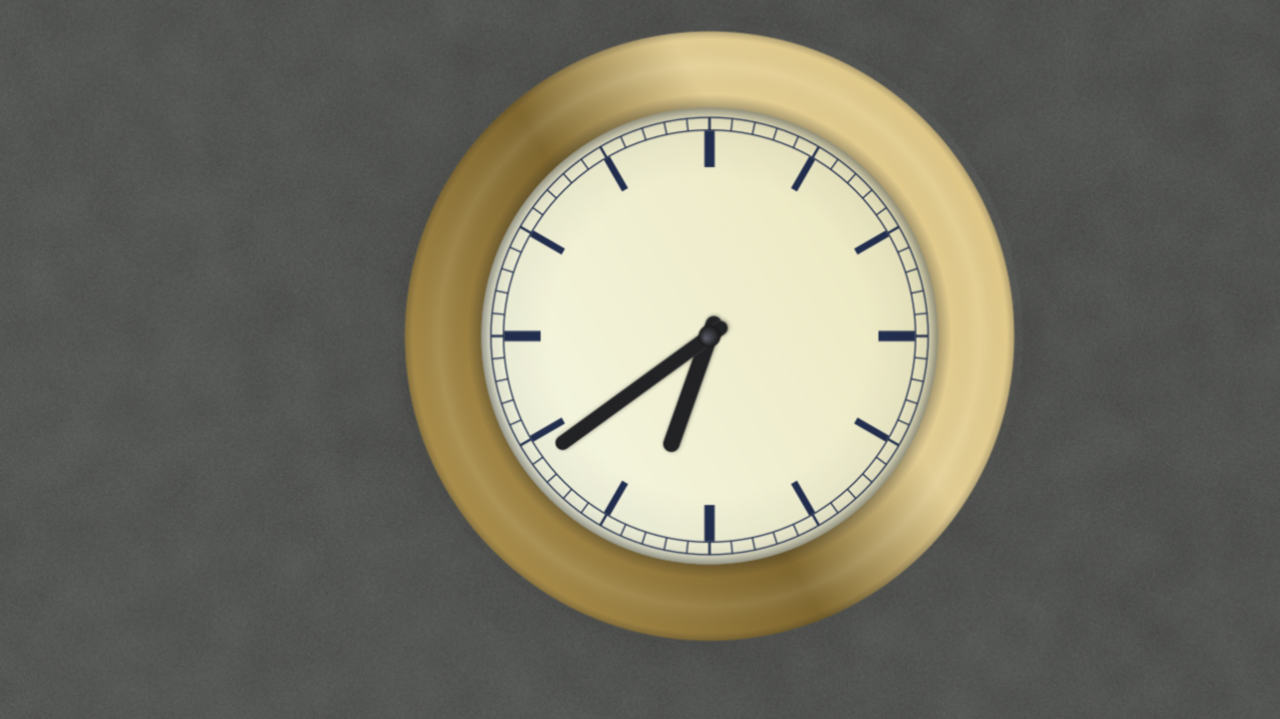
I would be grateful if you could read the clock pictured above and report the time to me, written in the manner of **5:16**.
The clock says **6:39**
